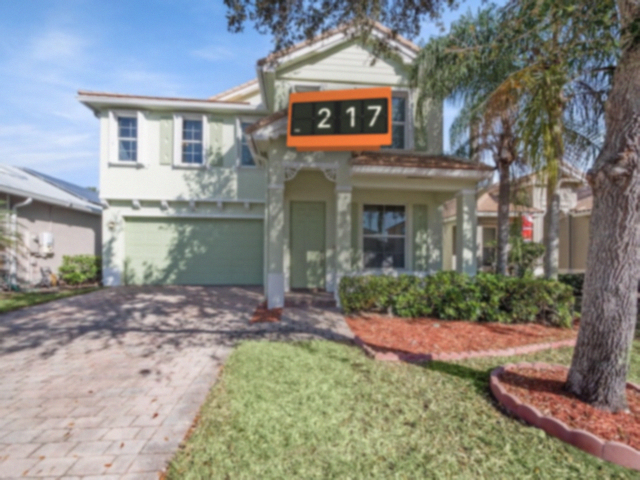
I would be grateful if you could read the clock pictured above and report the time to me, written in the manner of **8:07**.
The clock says **2:17**
